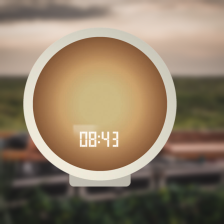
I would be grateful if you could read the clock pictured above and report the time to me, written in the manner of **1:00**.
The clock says **8:43**
